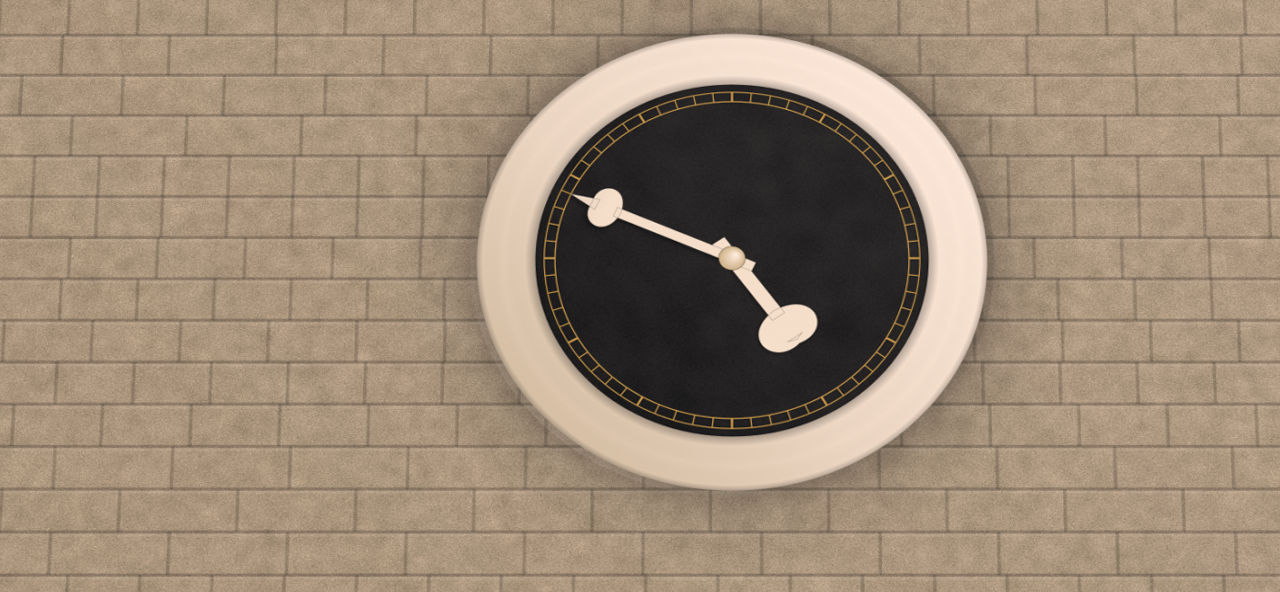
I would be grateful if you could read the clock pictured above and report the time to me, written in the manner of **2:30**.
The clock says **4:49**
